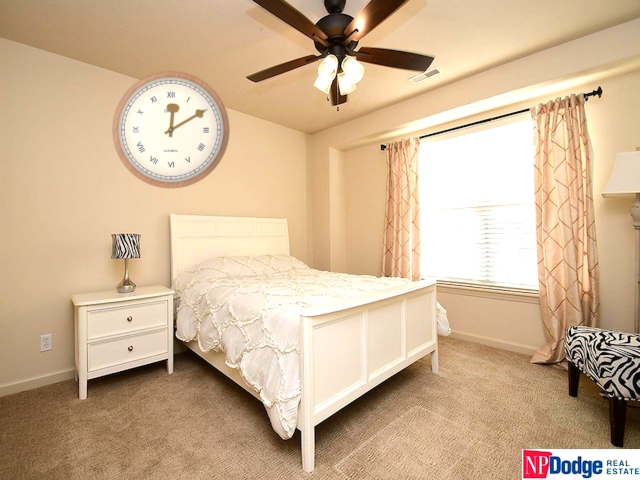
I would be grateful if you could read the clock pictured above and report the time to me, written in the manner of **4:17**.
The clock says **12:10**
